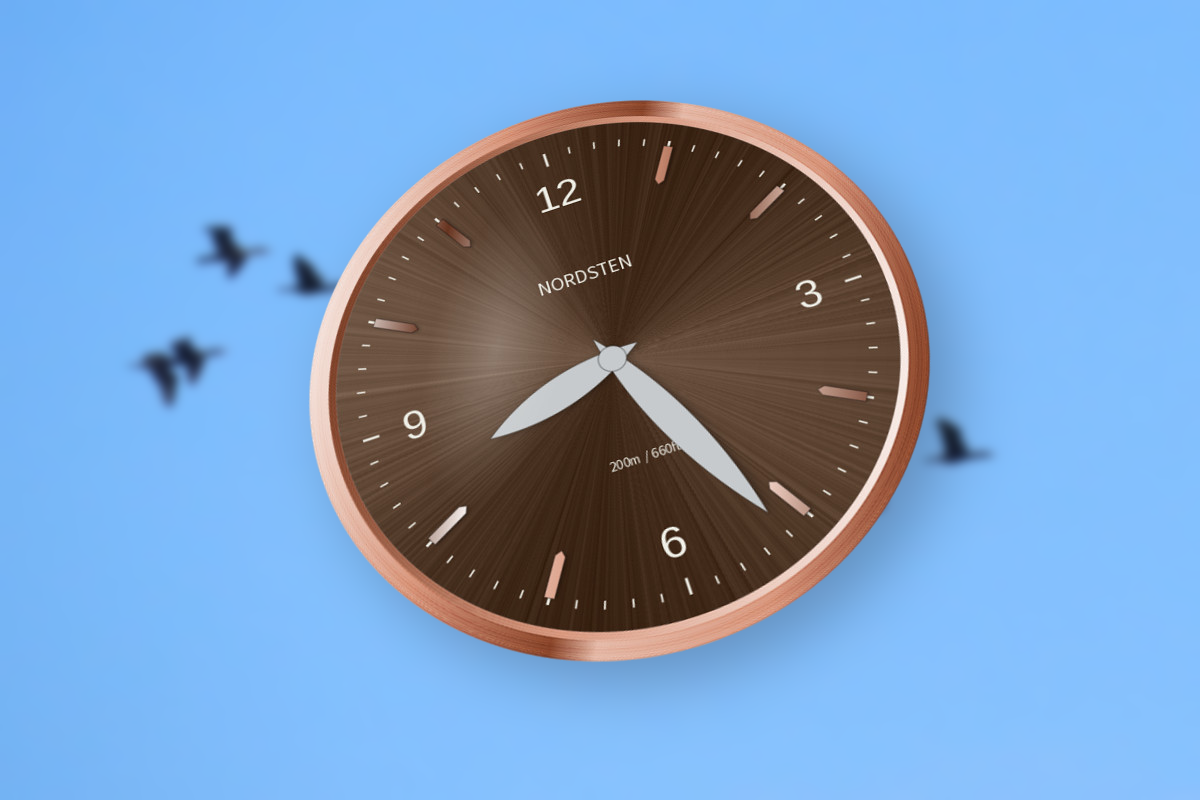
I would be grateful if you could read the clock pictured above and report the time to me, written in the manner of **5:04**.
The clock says **8:26**
